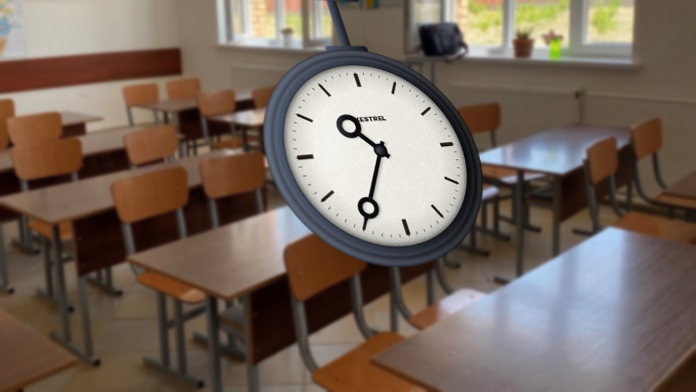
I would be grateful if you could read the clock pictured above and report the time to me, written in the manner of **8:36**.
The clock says **10:35**
